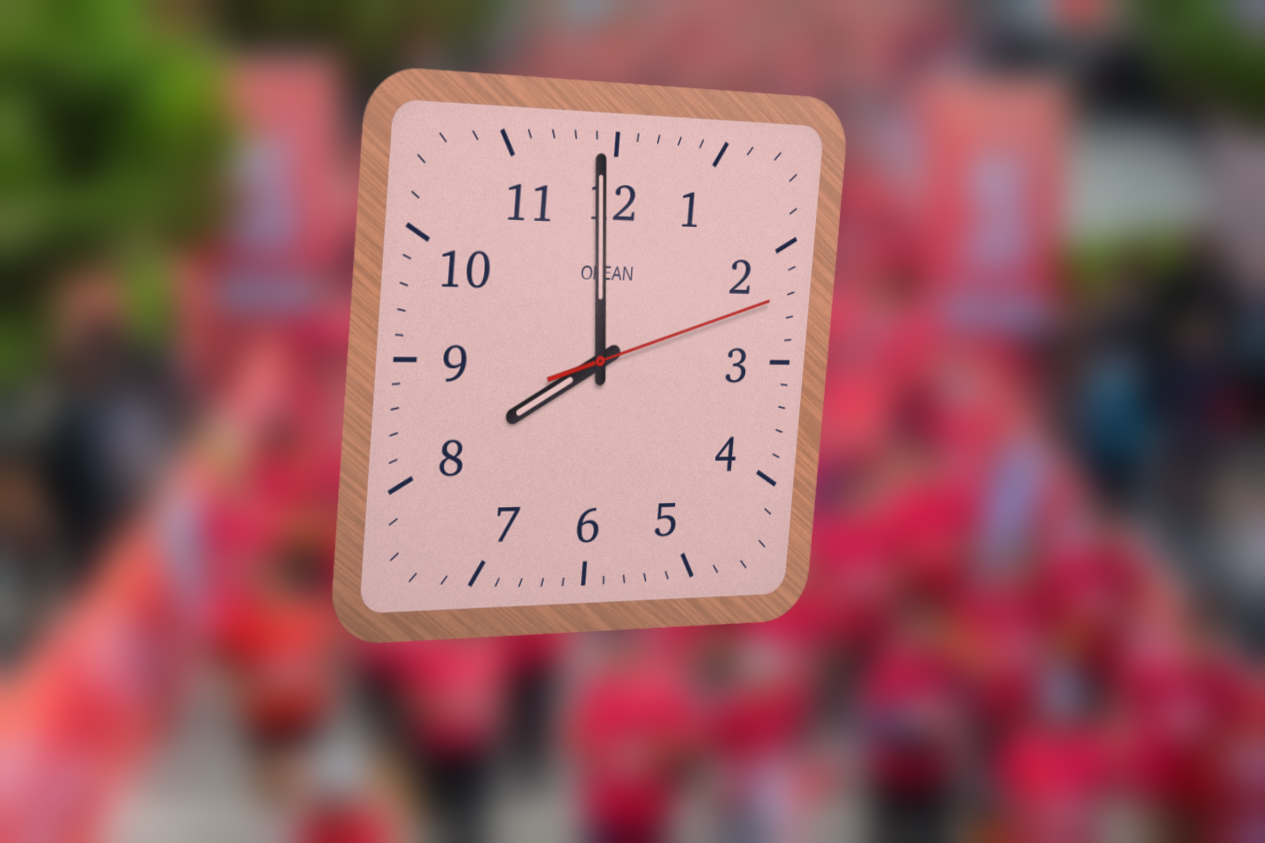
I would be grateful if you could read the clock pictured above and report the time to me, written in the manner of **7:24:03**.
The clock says **7:59:12**
